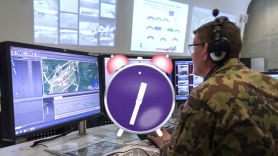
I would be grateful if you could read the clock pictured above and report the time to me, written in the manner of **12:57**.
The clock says **12:33**
